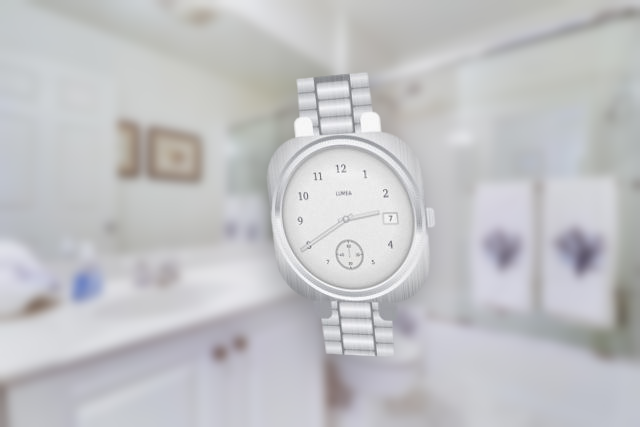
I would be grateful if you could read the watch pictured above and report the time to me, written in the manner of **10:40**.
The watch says **2:40**
